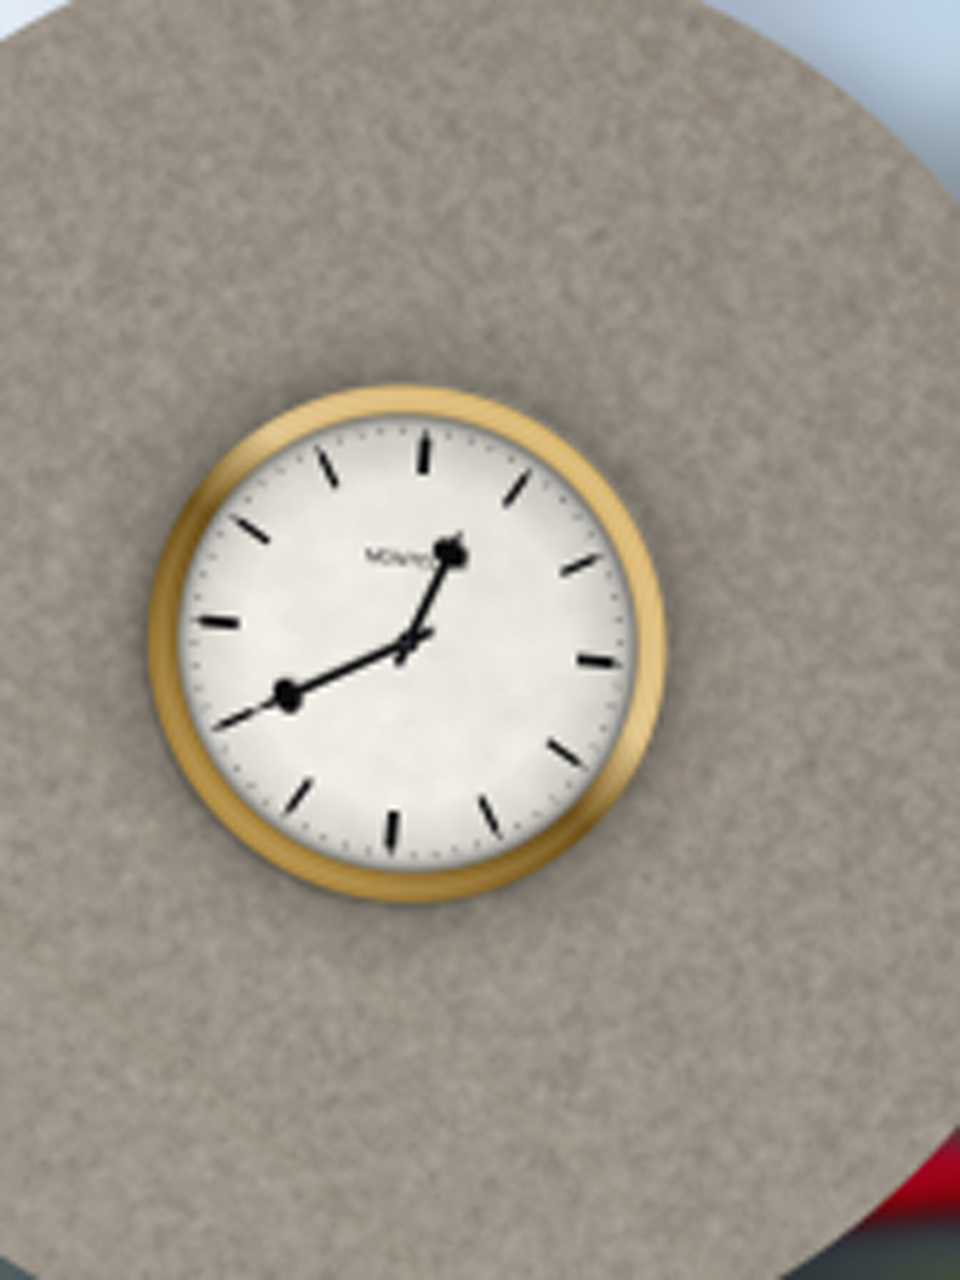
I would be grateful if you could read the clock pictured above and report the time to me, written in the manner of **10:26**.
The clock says **12:40**
